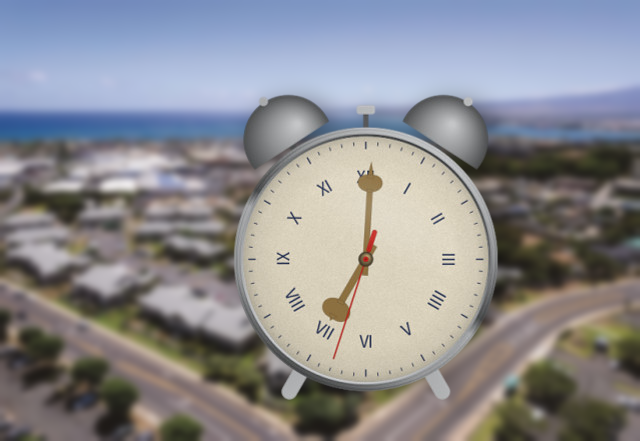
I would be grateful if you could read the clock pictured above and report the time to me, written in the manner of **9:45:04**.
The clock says **7:00:33**
